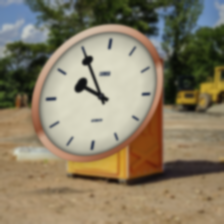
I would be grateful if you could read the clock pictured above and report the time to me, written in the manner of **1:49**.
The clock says **9:55**
